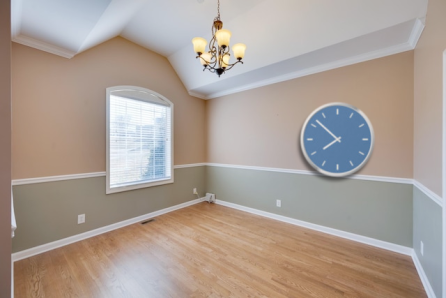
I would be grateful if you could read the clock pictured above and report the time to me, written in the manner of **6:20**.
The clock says **7:52**
